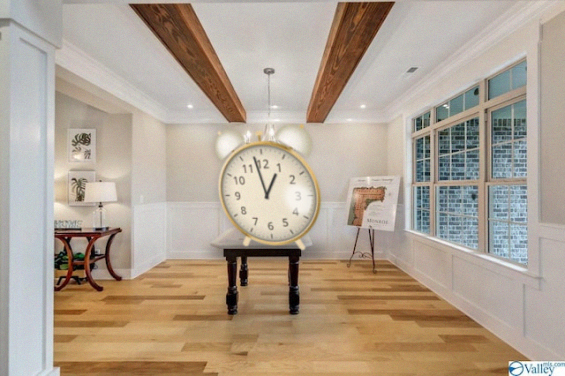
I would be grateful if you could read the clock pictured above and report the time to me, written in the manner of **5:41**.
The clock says **12:58**
